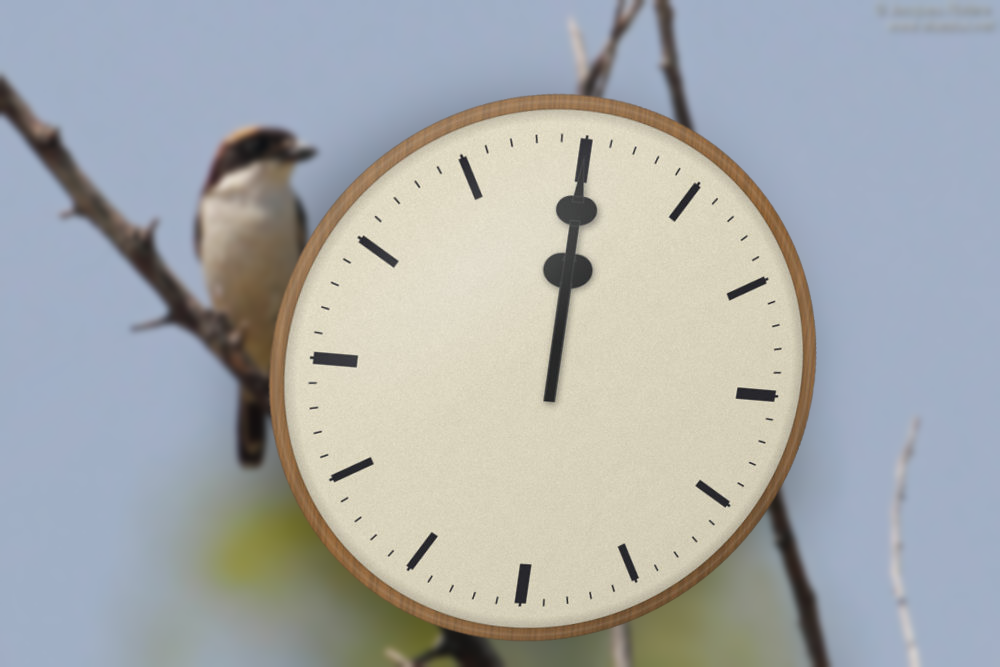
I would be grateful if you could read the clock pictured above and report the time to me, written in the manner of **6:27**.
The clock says **12:00**
